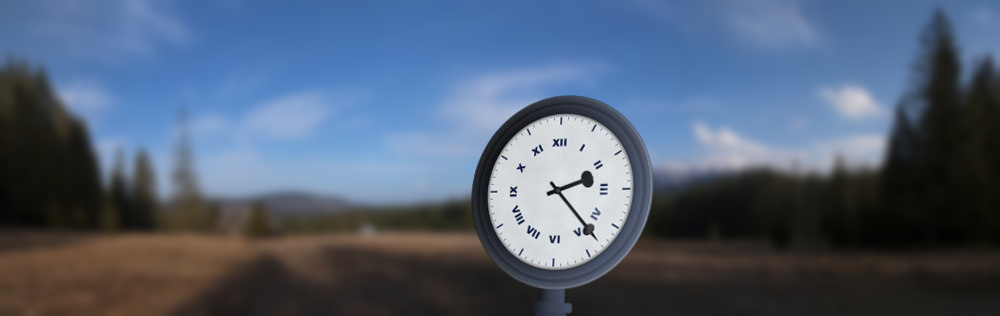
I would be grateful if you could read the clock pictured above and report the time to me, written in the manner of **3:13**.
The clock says **2:23**
